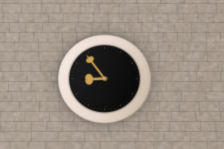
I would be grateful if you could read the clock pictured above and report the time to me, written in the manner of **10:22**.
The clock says **8:54**
